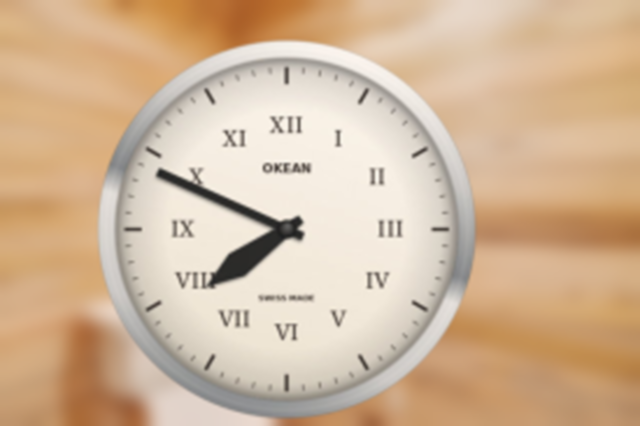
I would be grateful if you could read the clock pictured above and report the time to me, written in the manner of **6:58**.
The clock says **7:49**
